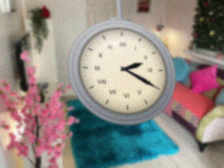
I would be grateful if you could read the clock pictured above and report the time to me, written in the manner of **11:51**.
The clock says **2:20**
